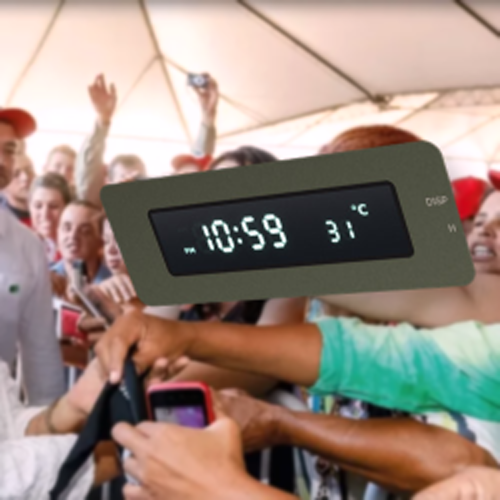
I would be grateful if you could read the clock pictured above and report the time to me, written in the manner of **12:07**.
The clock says **10:59**
